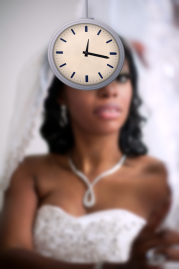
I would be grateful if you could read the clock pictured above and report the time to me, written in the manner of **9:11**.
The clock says **12:17**
